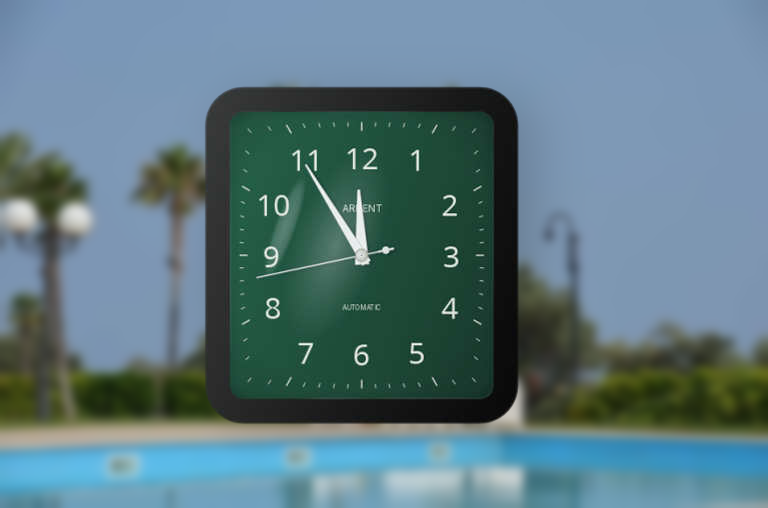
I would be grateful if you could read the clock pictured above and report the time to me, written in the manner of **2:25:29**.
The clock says **11:54:43**
